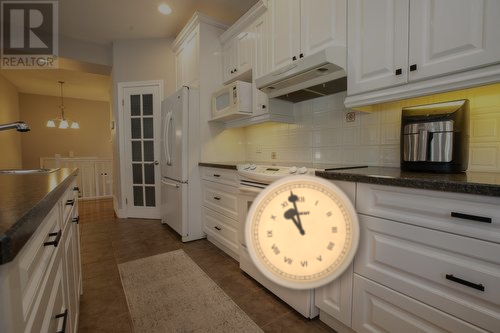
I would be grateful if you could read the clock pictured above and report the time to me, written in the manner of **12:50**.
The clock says **10:58**
